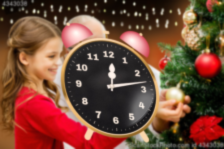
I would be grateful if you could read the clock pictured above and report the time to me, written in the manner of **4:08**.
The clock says **12:13**
